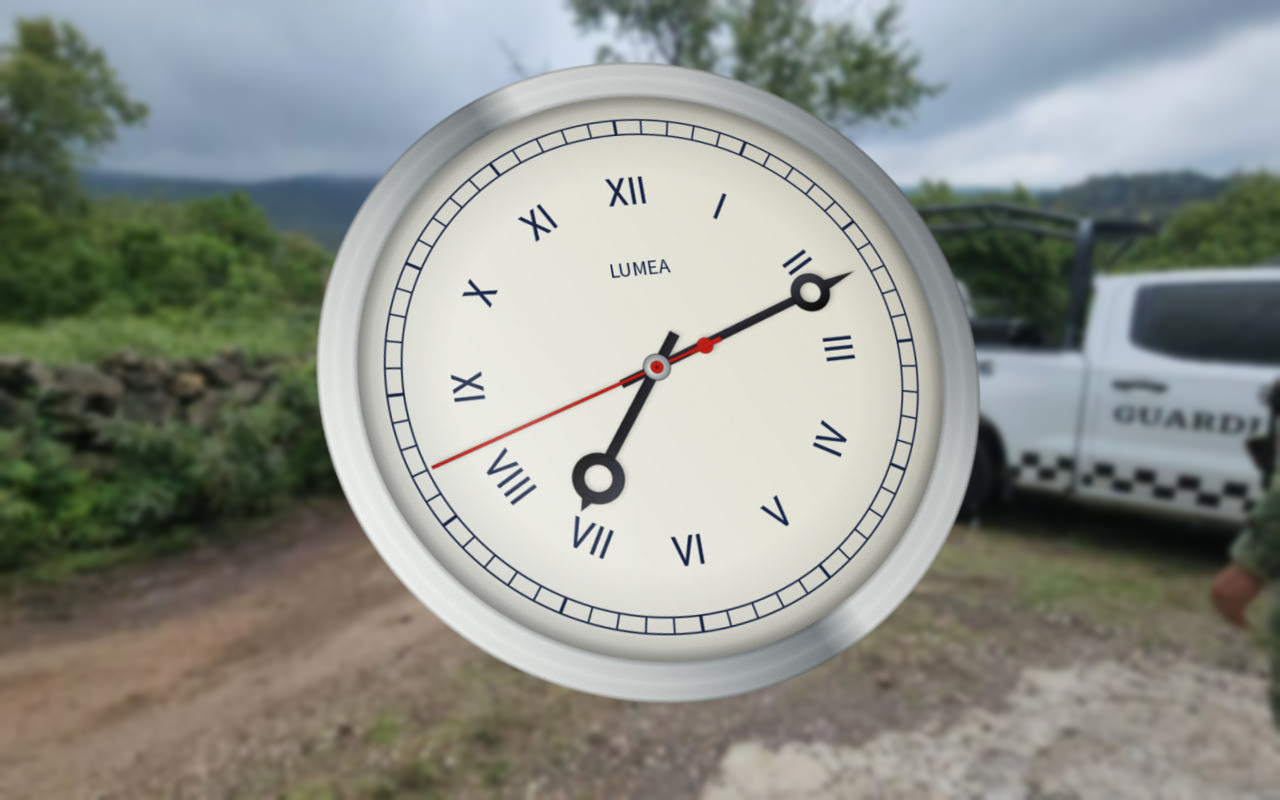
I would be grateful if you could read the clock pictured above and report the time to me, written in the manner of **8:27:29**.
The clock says **7:11:42**
